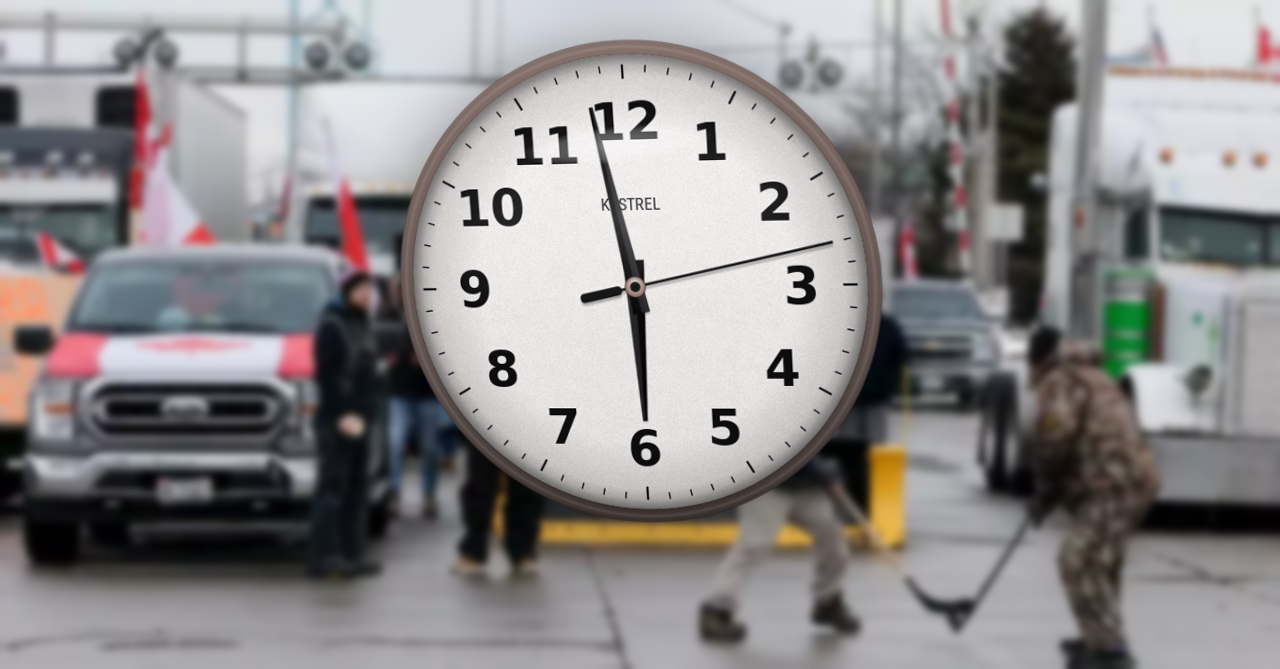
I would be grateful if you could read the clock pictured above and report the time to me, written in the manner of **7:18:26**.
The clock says **5:58:13**
